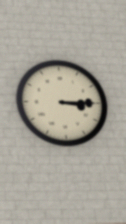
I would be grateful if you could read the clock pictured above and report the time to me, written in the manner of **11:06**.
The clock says **3:15**
